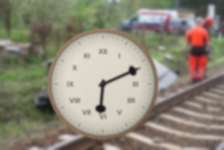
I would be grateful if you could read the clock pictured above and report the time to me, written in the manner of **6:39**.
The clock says **6:11**
